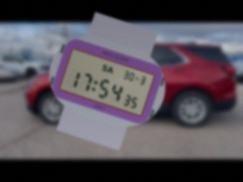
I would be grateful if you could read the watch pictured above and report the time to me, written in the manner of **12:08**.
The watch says **17:54**
